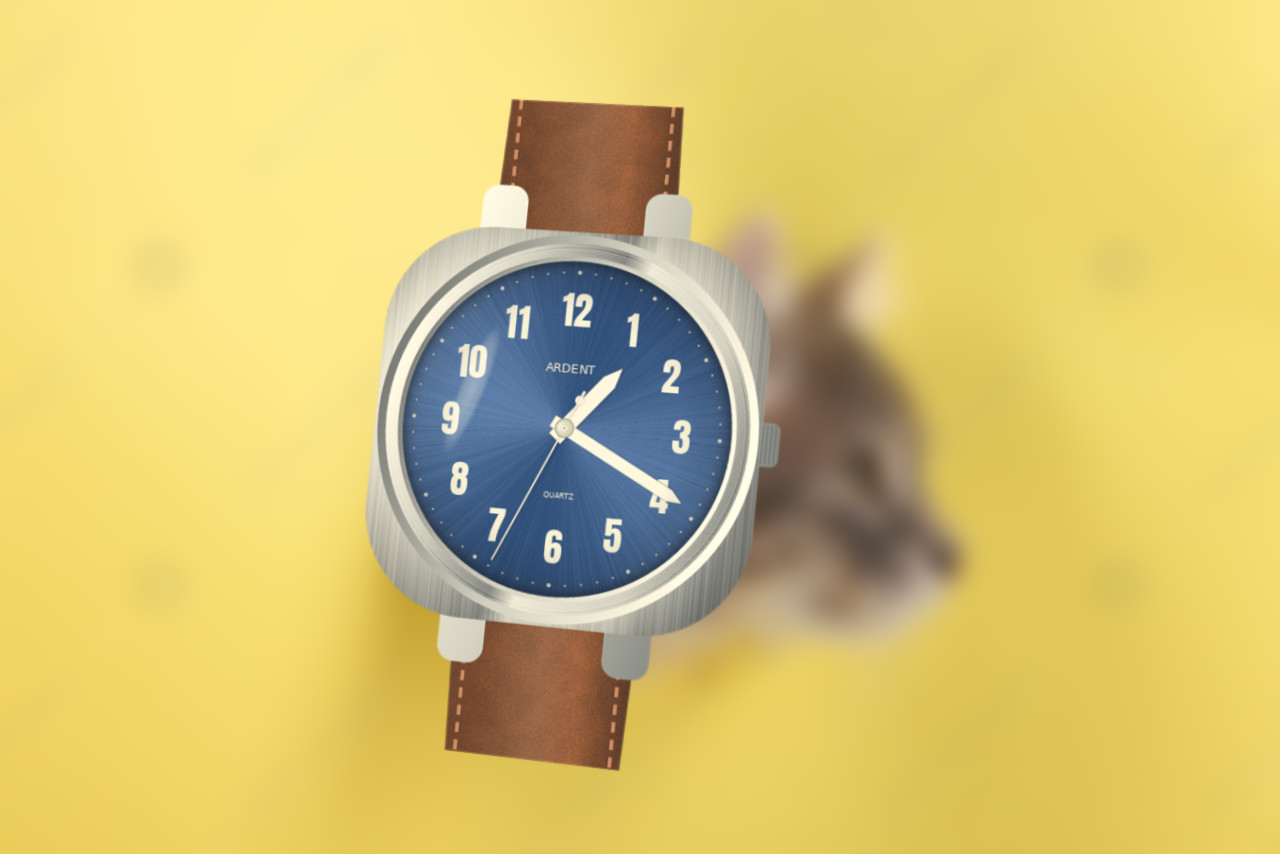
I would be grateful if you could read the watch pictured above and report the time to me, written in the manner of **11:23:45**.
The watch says **1:19:34**
